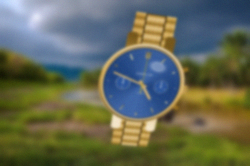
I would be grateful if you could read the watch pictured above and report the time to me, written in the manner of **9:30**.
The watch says **4:48**
